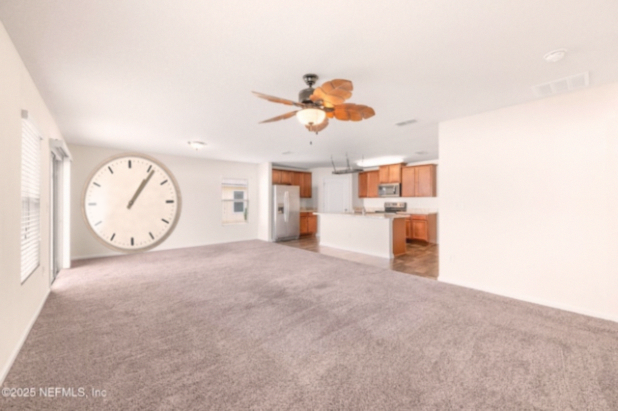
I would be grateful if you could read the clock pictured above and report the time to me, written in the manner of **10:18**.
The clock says **1:06**
